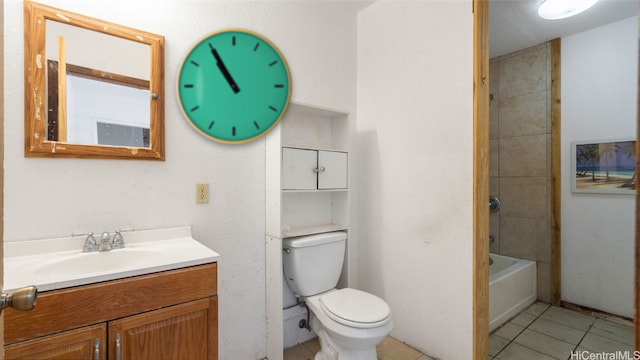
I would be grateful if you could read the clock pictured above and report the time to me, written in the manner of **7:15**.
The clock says **10:55**
